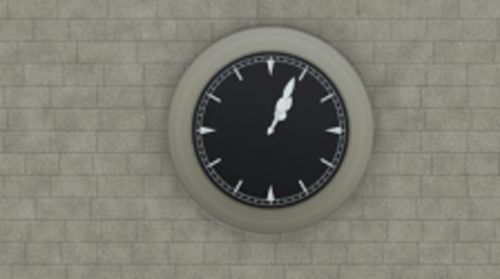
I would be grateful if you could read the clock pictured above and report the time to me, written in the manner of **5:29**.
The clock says **1:04**
